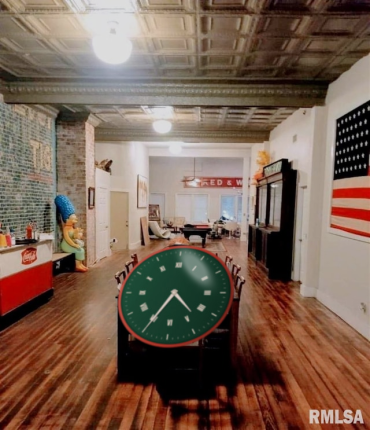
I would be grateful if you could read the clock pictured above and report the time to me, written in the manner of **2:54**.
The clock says **4:35**
